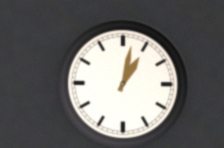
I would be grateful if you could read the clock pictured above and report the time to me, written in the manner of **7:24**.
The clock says **1:02**
